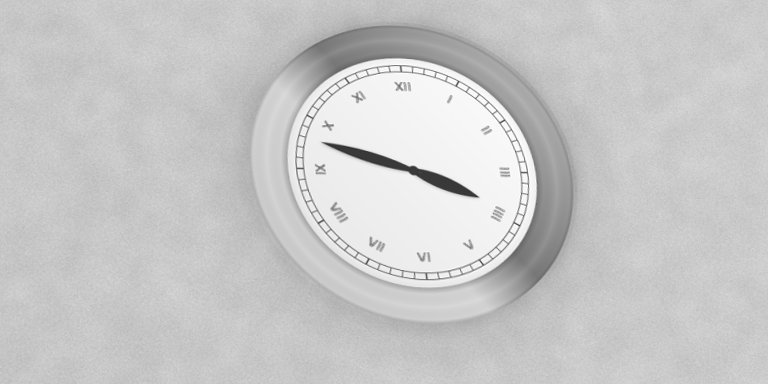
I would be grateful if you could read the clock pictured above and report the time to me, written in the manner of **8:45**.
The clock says **3:48**
